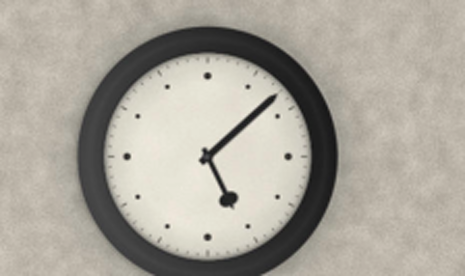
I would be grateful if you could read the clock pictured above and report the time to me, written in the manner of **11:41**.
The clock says **5:08**
